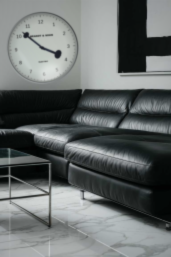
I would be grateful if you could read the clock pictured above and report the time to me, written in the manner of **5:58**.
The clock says **3:52**
